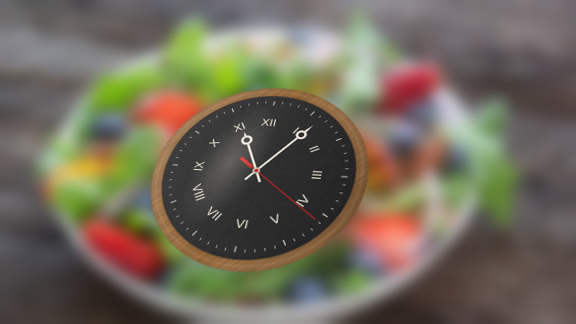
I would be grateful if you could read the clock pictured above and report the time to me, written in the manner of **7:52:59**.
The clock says **11:06:21**
